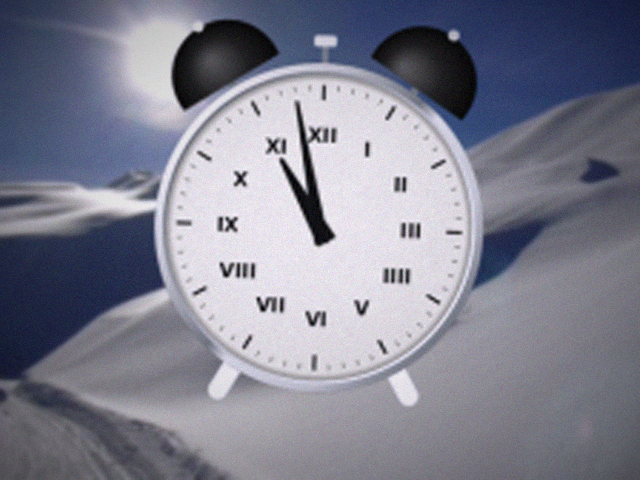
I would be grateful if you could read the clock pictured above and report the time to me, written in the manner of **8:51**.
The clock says **10:58**
